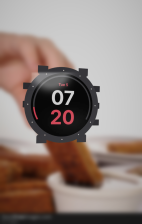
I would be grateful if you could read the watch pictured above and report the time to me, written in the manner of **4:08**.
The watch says **7:20**
